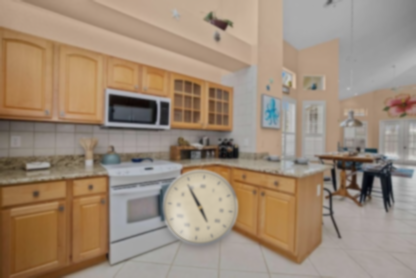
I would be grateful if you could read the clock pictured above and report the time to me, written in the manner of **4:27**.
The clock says **4:54**
